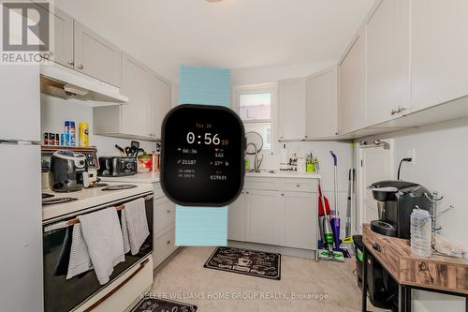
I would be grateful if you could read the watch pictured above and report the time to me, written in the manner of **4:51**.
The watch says **0:56**
